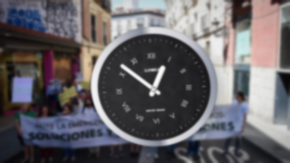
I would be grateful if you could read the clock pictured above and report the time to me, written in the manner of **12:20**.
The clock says **12:52**
